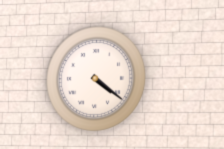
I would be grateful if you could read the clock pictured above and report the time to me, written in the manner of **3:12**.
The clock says **4:21**
